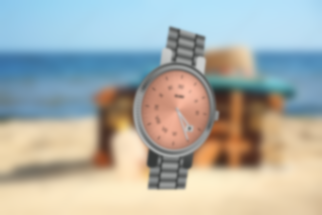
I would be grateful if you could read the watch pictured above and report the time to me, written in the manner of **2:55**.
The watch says **4:25**
